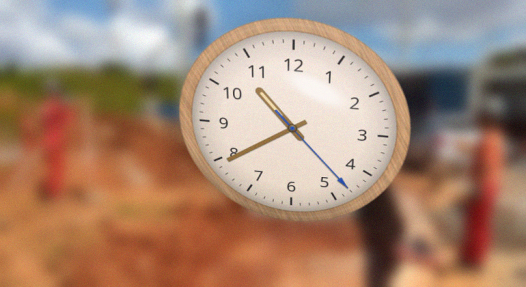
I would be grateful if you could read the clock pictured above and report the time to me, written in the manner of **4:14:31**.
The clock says **10:39:23**
